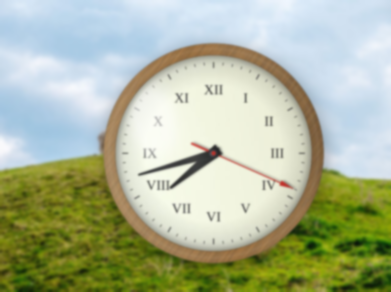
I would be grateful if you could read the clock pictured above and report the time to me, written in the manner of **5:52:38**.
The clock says **7:42:19**
